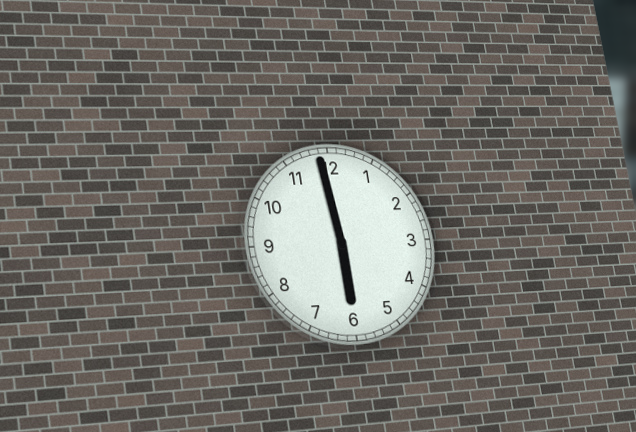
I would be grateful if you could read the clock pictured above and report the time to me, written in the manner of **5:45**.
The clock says **5:59**
